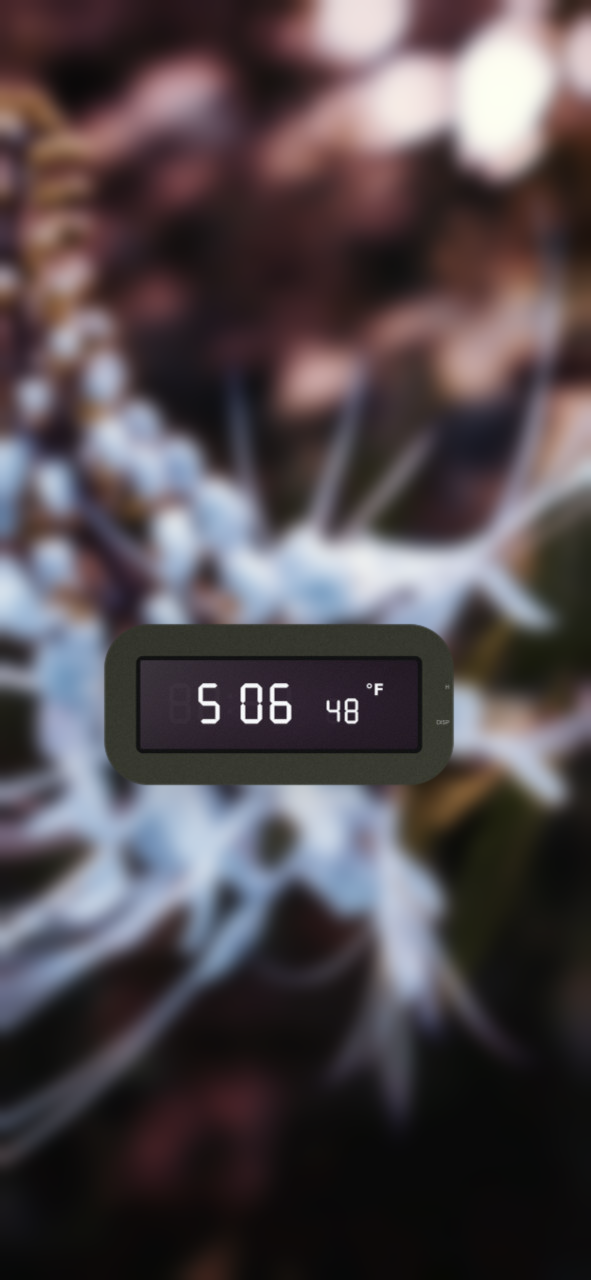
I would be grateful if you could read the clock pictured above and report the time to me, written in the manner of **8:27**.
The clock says **5:06**
